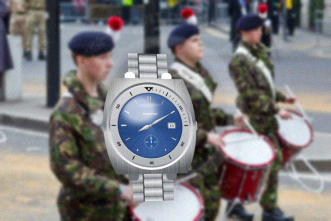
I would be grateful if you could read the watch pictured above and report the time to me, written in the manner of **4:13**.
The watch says **8:10**
